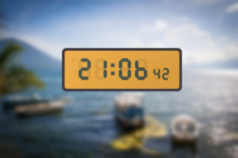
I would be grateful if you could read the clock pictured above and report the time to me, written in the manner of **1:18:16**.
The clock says **21:06:42**
